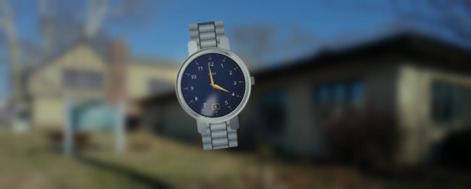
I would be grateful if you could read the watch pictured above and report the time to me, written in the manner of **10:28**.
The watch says **3:59**
